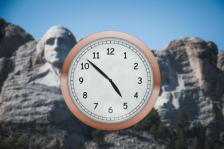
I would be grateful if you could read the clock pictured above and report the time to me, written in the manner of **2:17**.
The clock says **4:52**
